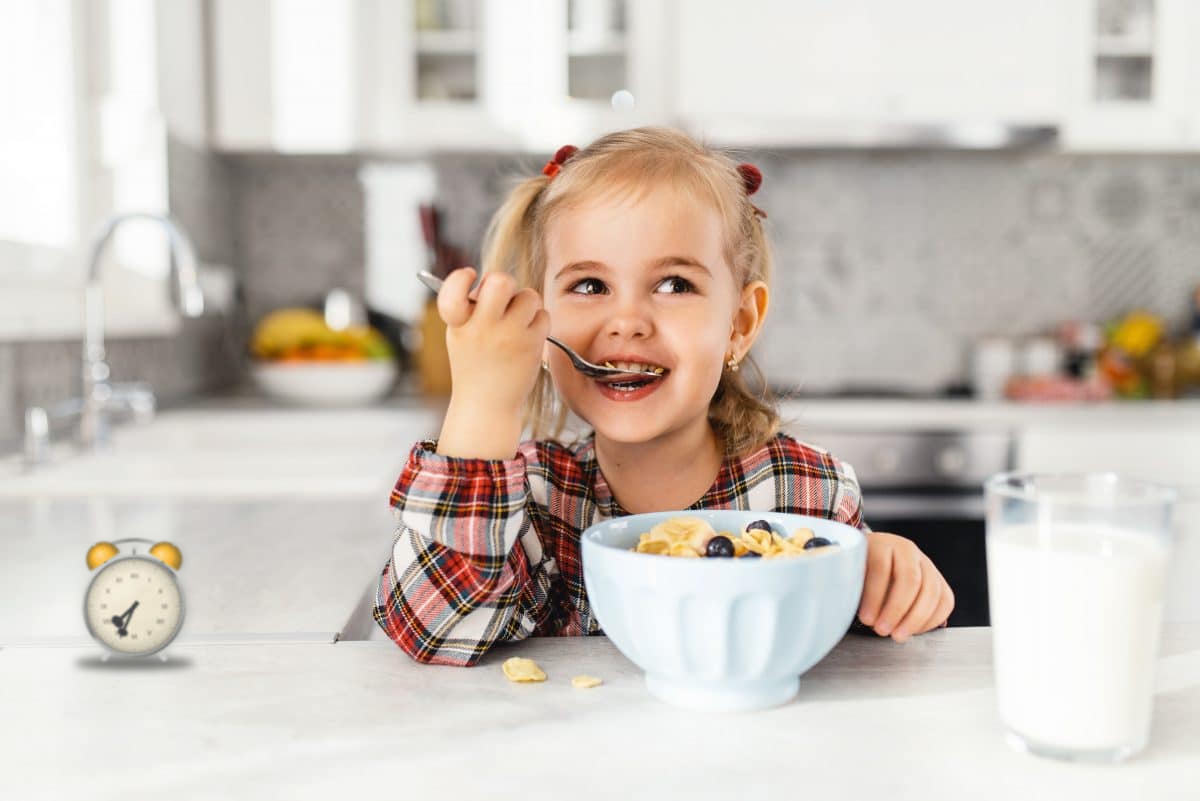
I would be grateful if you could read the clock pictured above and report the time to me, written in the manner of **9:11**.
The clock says **7:34**
